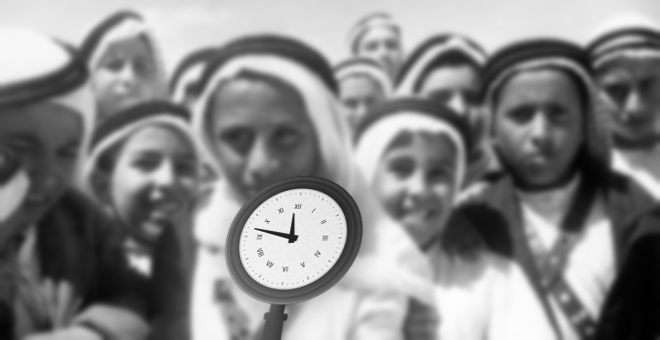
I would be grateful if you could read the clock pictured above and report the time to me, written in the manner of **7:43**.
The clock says **11:47**
